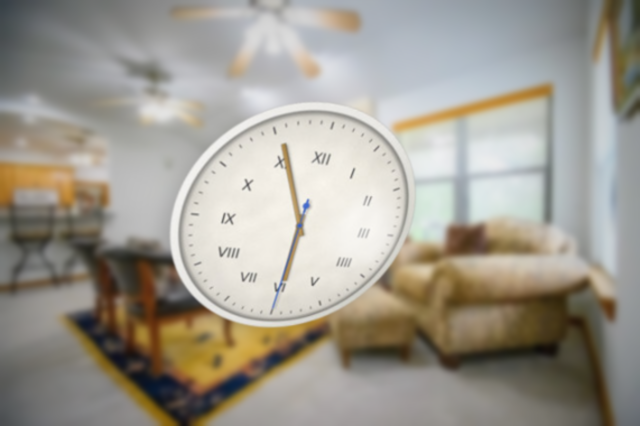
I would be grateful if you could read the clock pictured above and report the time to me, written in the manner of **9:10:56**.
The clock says **5:55:30**
